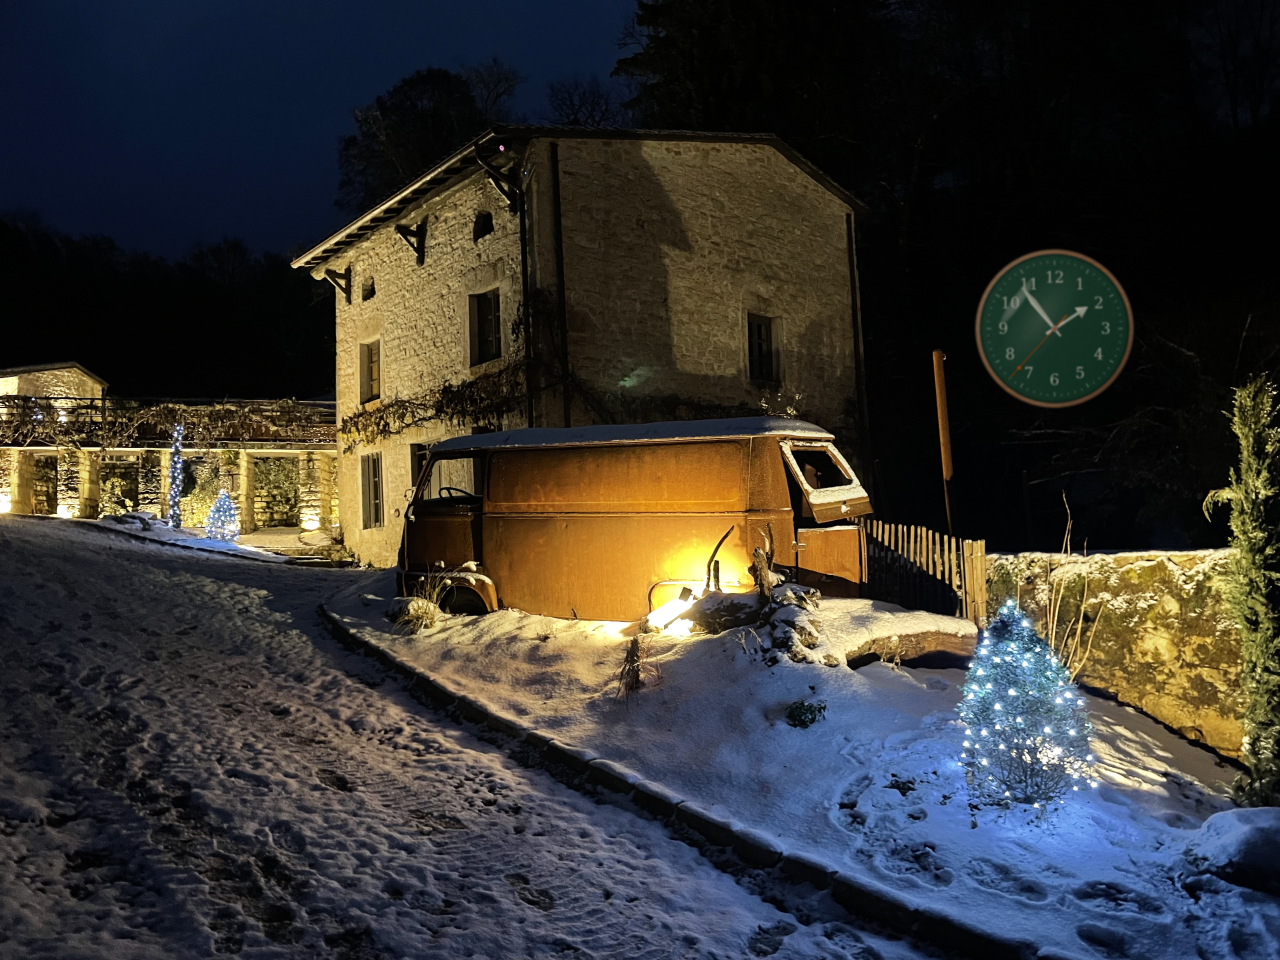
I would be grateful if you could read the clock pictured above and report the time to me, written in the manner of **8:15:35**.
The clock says **1:53:37**
